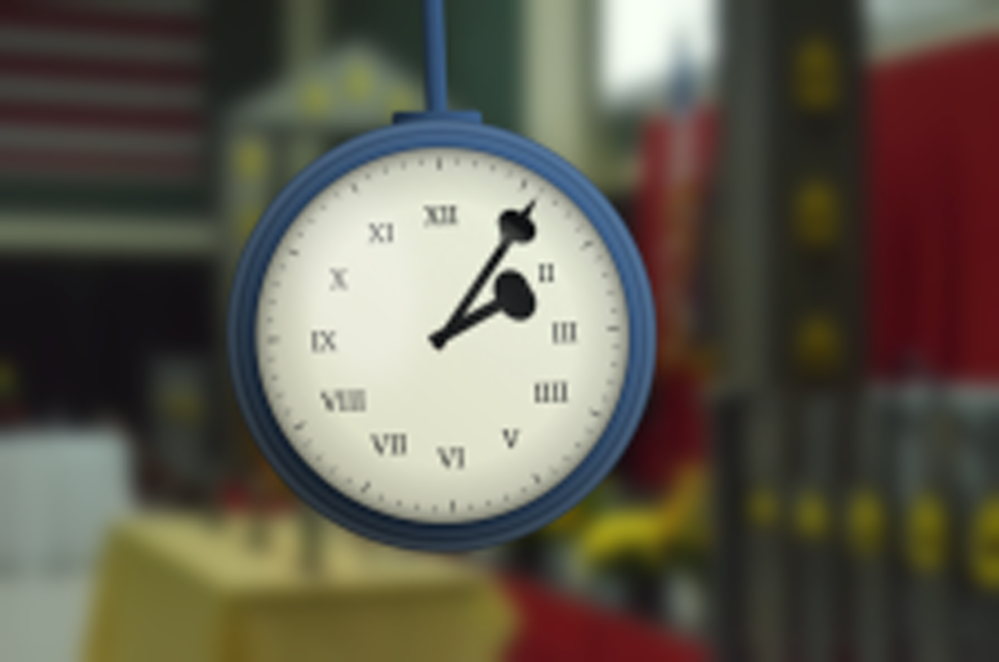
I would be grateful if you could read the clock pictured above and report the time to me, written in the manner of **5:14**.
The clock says **2:06**
